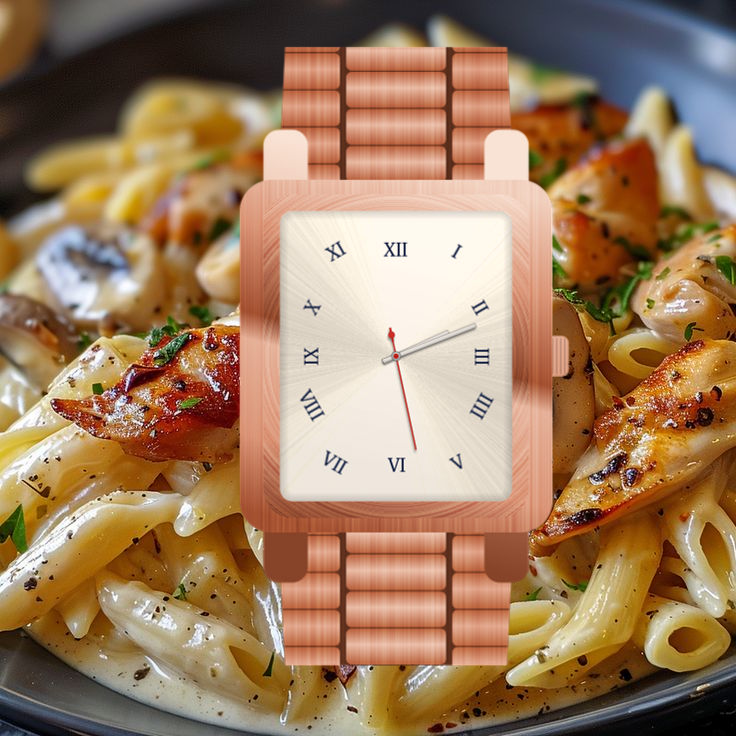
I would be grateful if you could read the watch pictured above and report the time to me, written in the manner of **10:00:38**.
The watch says **2:11:28**
